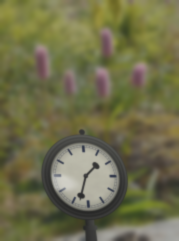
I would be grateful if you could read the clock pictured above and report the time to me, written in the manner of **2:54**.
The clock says **1:33**
